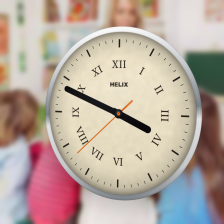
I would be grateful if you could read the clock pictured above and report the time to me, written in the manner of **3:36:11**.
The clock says **3:48:38**
